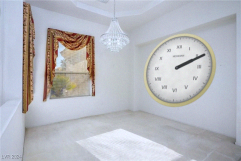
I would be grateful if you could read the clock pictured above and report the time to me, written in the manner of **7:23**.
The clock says **2:11**
